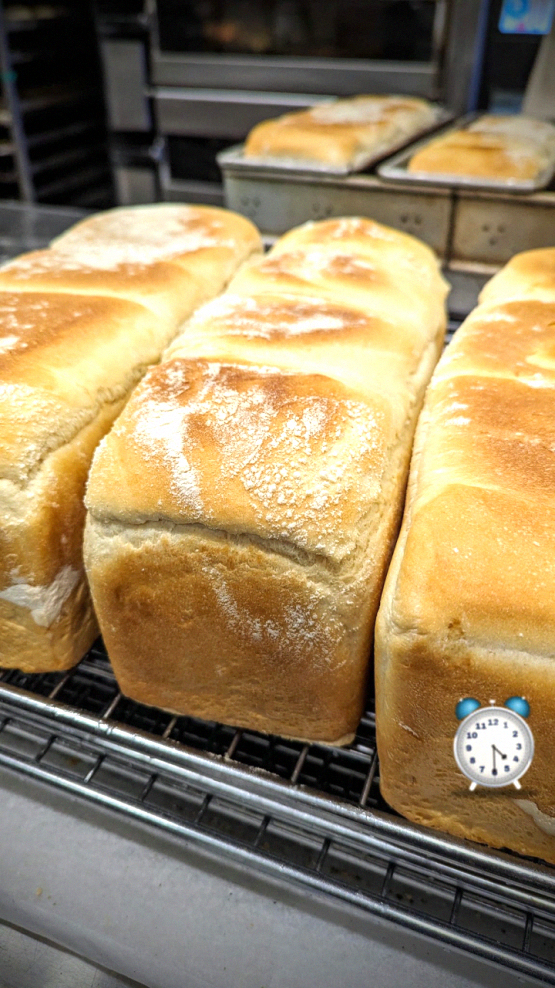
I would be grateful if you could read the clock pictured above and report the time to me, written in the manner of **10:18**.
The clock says **4:30**
